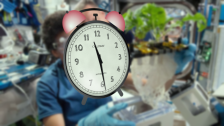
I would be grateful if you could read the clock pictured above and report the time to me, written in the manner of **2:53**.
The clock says **11:29**
